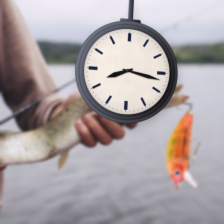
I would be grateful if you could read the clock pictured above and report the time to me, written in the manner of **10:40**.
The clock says **8:17**
